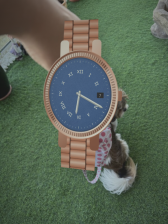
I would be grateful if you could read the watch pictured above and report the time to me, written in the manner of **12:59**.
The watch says **6:19**
